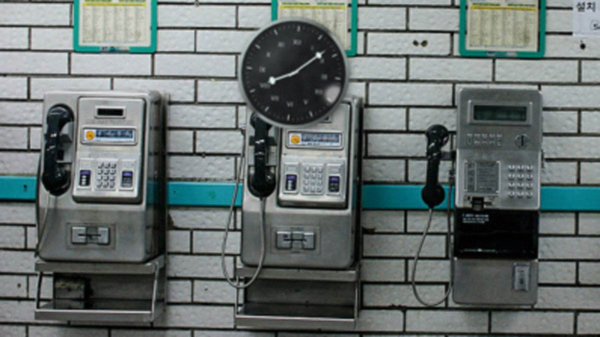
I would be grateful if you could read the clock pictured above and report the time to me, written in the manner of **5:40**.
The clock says **8:08**
